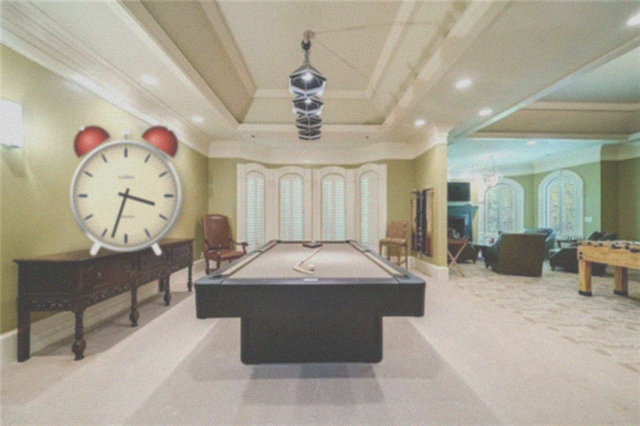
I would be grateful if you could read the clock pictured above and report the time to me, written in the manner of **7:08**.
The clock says **3:33**
